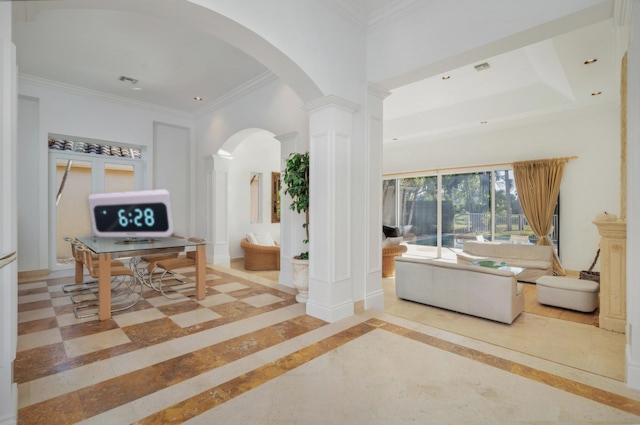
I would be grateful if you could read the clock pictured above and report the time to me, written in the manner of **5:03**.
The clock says **6:28**
